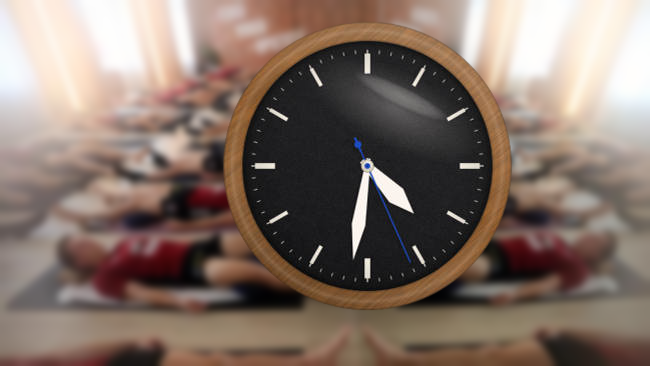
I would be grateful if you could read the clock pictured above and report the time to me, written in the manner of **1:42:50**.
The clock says **4:31:26**
